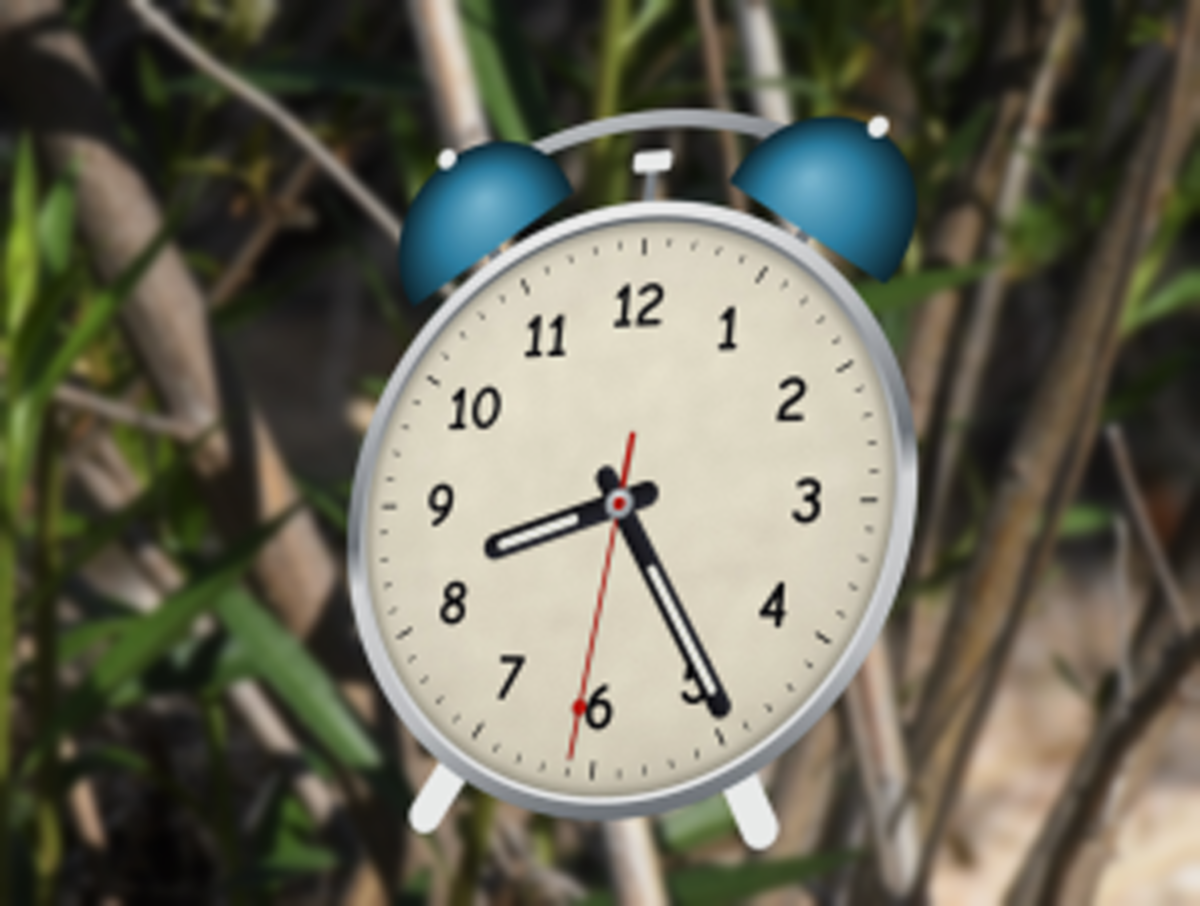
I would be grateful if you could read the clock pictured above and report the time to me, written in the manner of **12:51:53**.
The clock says **8:24:31**
